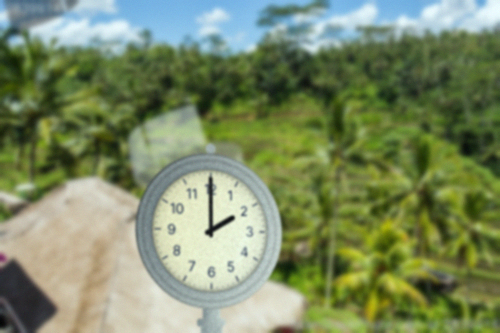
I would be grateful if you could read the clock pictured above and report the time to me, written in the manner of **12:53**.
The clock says **2:00**
